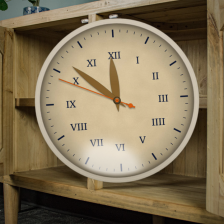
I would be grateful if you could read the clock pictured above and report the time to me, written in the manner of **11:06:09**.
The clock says **11:51:49**
